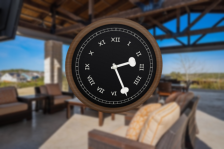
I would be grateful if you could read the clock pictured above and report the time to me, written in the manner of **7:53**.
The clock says **2:26**
